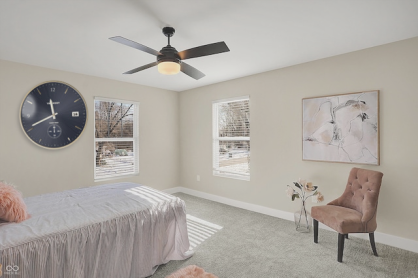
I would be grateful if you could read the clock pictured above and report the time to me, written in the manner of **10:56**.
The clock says **11:41**
